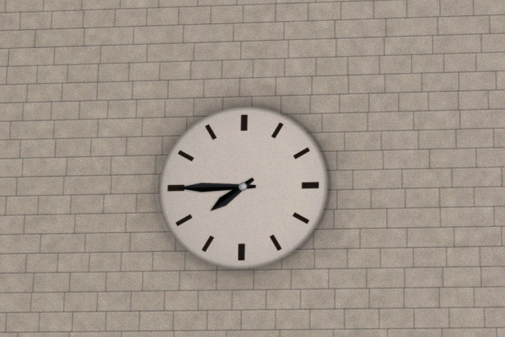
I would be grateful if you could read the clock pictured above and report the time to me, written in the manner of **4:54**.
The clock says **7:45**
